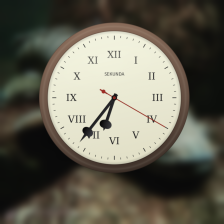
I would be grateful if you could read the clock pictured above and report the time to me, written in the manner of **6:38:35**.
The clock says **6:36:20**
